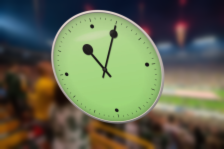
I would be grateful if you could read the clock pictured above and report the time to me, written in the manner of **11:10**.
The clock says **11:05**
